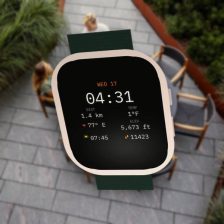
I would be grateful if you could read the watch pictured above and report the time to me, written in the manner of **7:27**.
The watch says **4:31**
